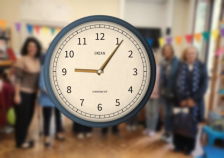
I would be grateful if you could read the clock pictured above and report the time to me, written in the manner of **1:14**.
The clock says **9:06**
